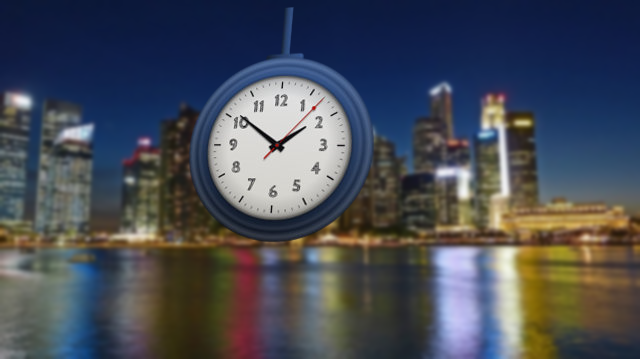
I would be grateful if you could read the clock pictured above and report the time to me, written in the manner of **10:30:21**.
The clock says **1:51:07**
